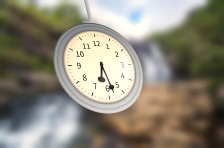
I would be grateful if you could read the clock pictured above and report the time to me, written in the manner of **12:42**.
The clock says **6:28**
